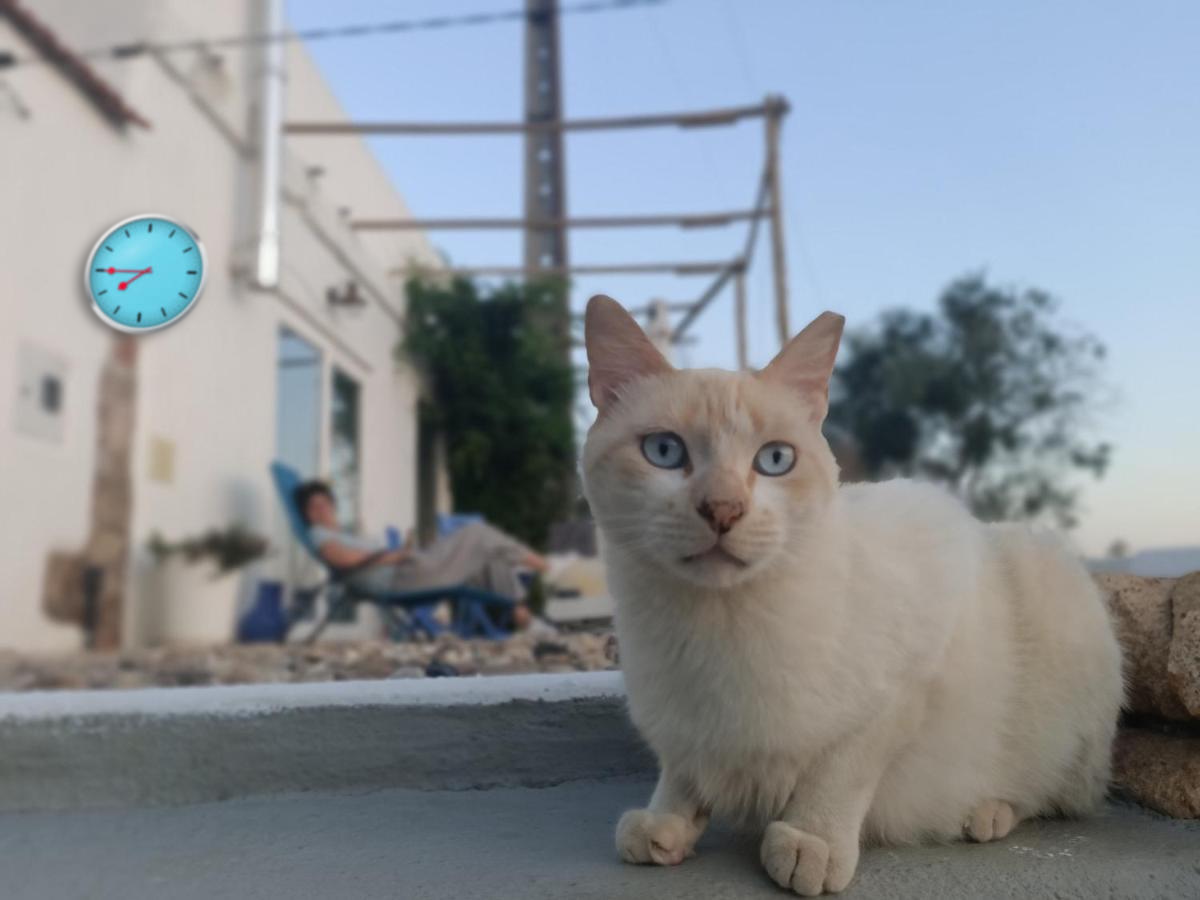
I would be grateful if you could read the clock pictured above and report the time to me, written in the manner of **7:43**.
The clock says **7:45**
